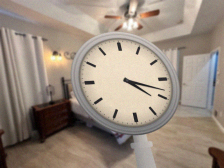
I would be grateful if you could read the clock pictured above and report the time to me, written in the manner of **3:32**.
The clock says **4:18**
